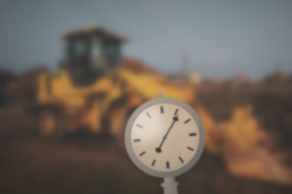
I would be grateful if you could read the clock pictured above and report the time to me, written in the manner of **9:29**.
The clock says **7:06**
